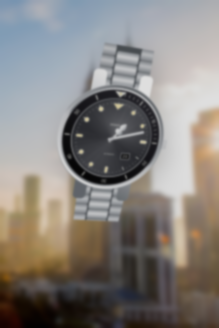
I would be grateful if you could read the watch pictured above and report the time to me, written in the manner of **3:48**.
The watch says **1:12**
